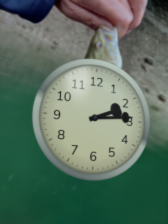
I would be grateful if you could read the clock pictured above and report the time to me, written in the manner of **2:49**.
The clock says **2:14**
